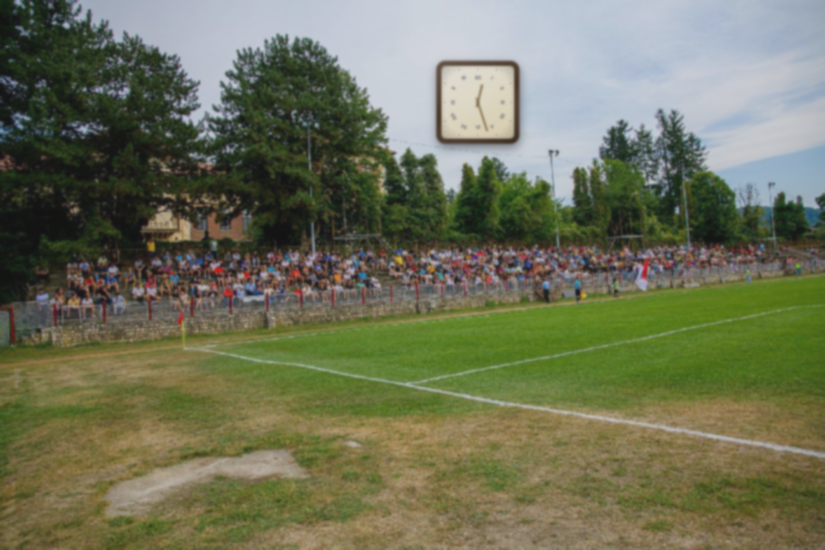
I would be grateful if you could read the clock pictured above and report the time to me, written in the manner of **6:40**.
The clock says **12:27**
